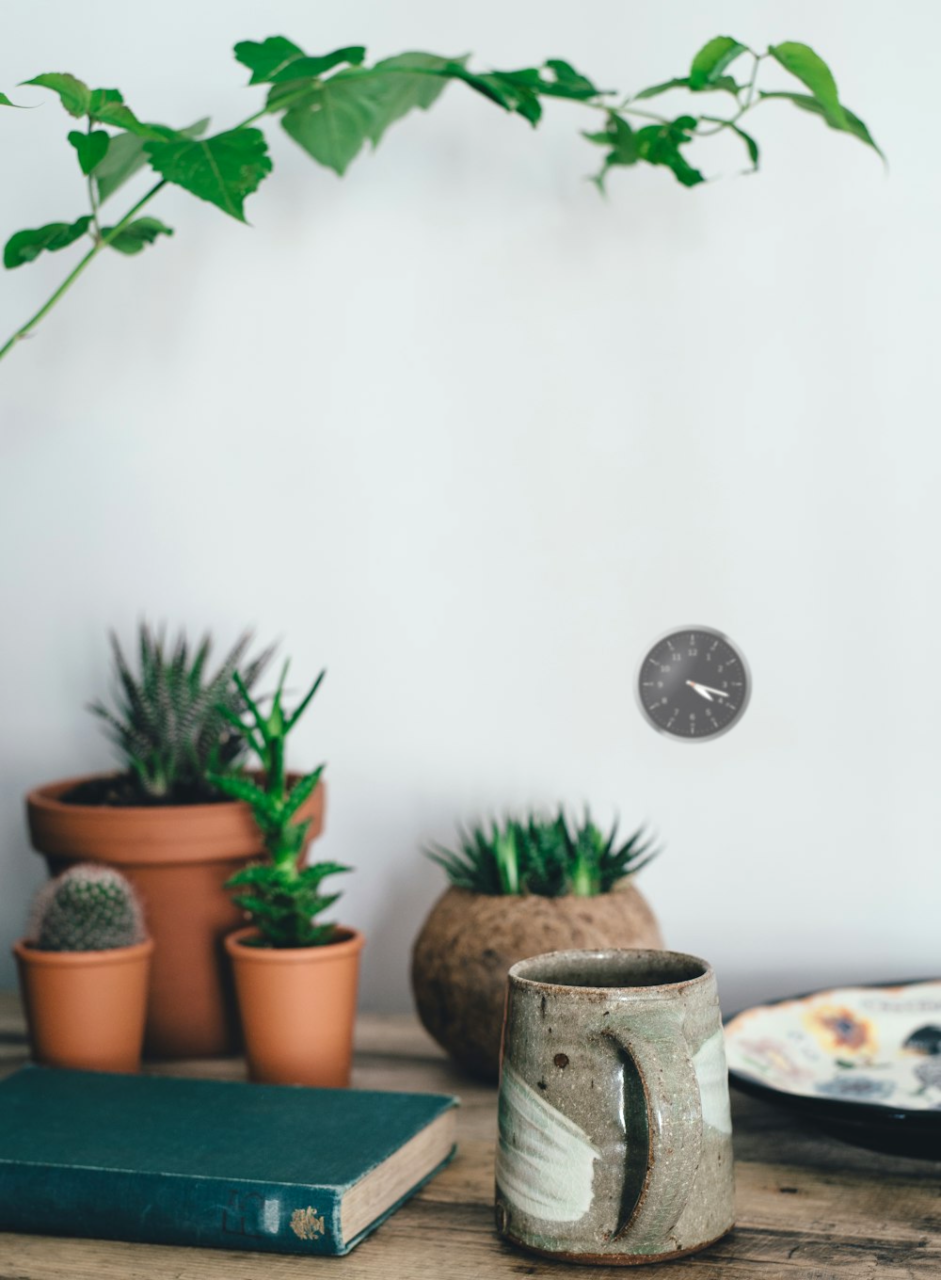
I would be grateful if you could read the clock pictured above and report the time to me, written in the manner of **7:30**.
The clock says **4:18**
